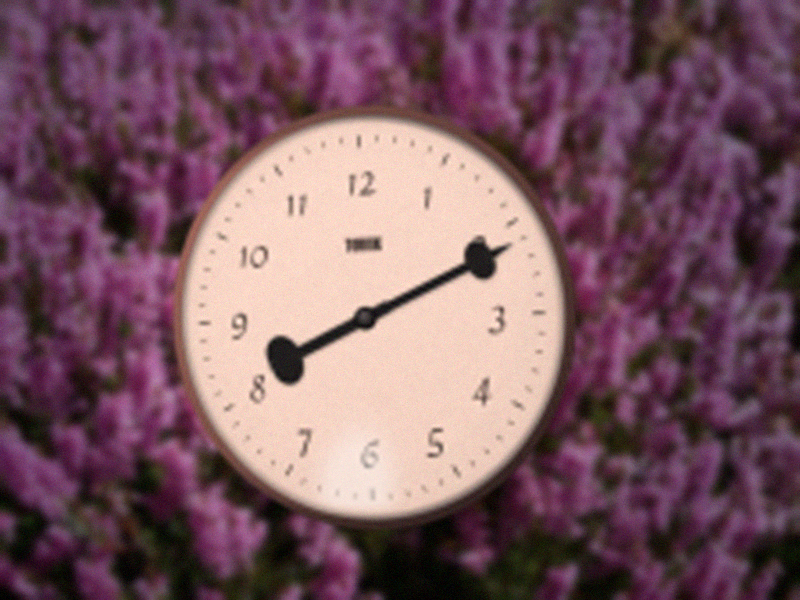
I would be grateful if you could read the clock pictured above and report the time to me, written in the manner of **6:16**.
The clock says **8:11**
